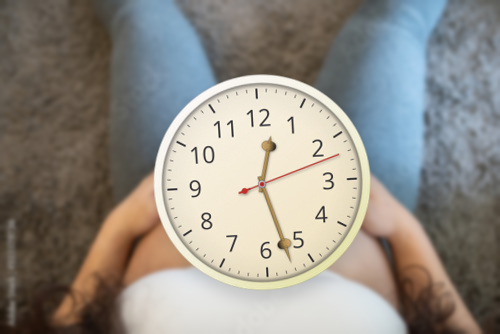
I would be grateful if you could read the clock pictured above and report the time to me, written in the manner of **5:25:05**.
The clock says **12:27:12**
